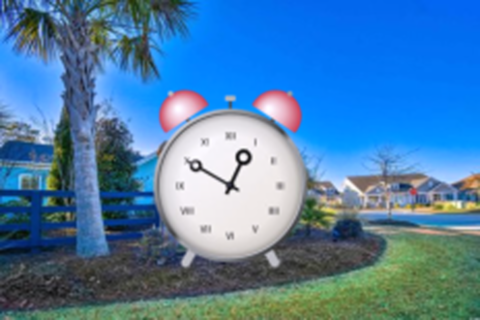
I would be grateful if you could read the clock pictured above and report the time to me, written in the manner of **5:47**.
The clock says **12:50**
